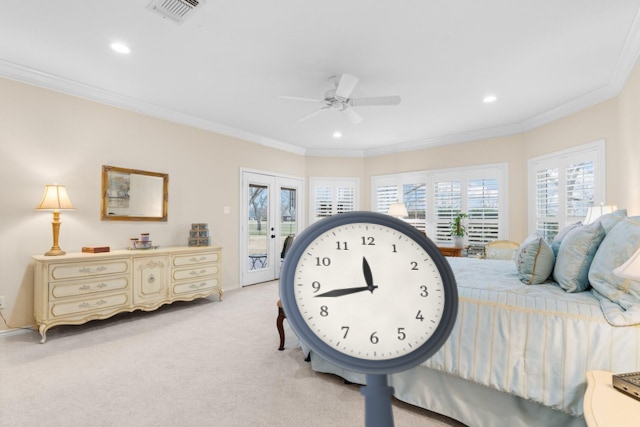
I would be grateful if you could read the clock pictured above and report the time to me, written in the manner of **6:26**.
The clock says **11:43**
